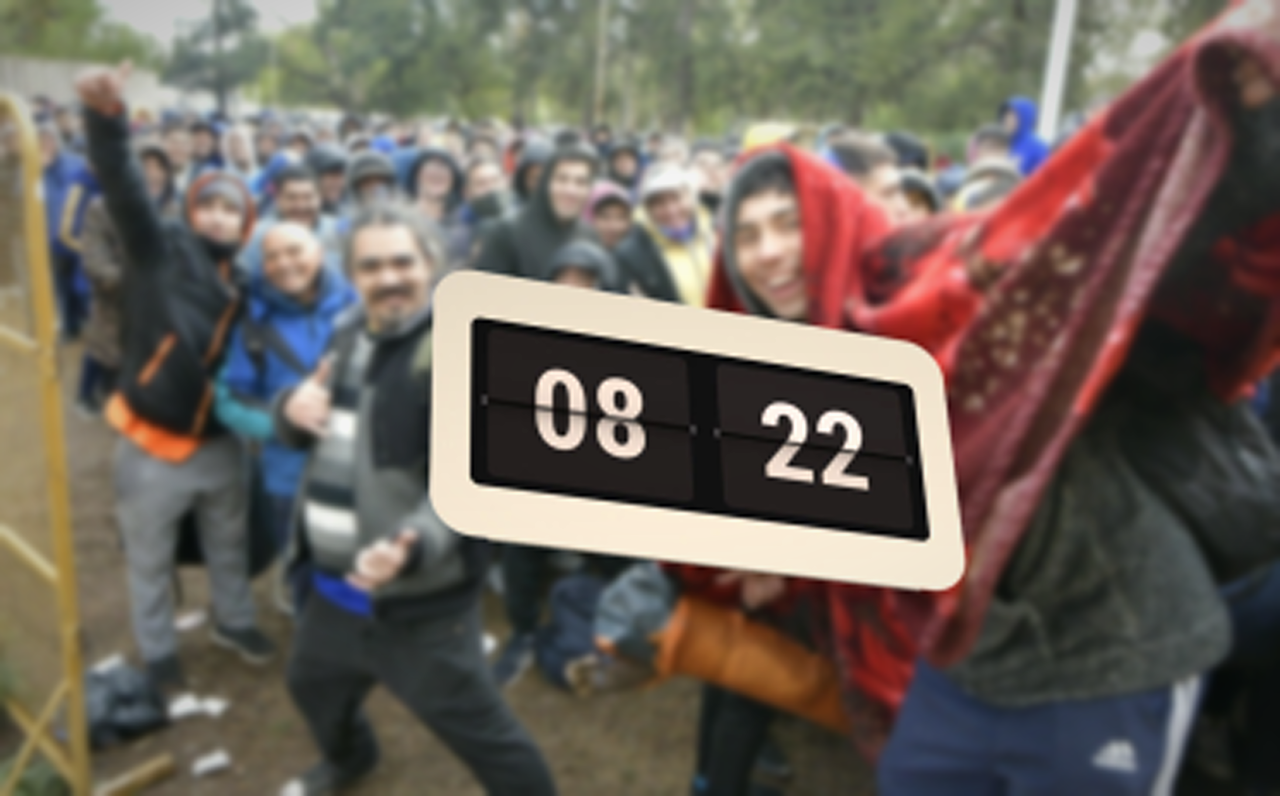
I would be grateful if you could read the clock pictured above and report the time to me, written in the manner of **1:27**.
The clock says **8:22**
